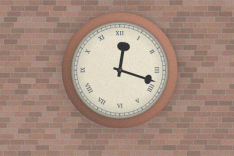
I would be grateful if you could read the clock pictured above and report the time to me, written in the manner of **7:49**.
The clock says **12:18**
